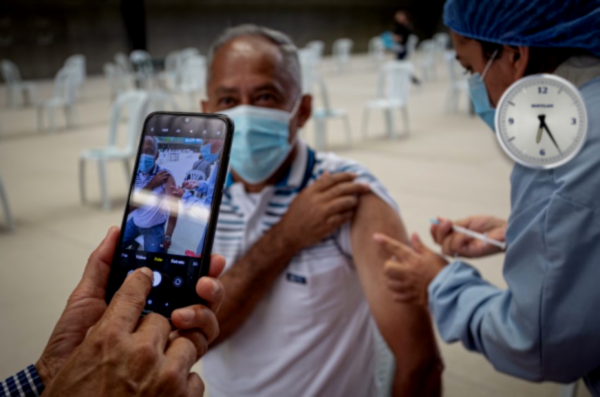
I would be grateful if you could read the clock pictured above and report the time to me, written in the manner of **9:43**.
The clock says **6:25**
